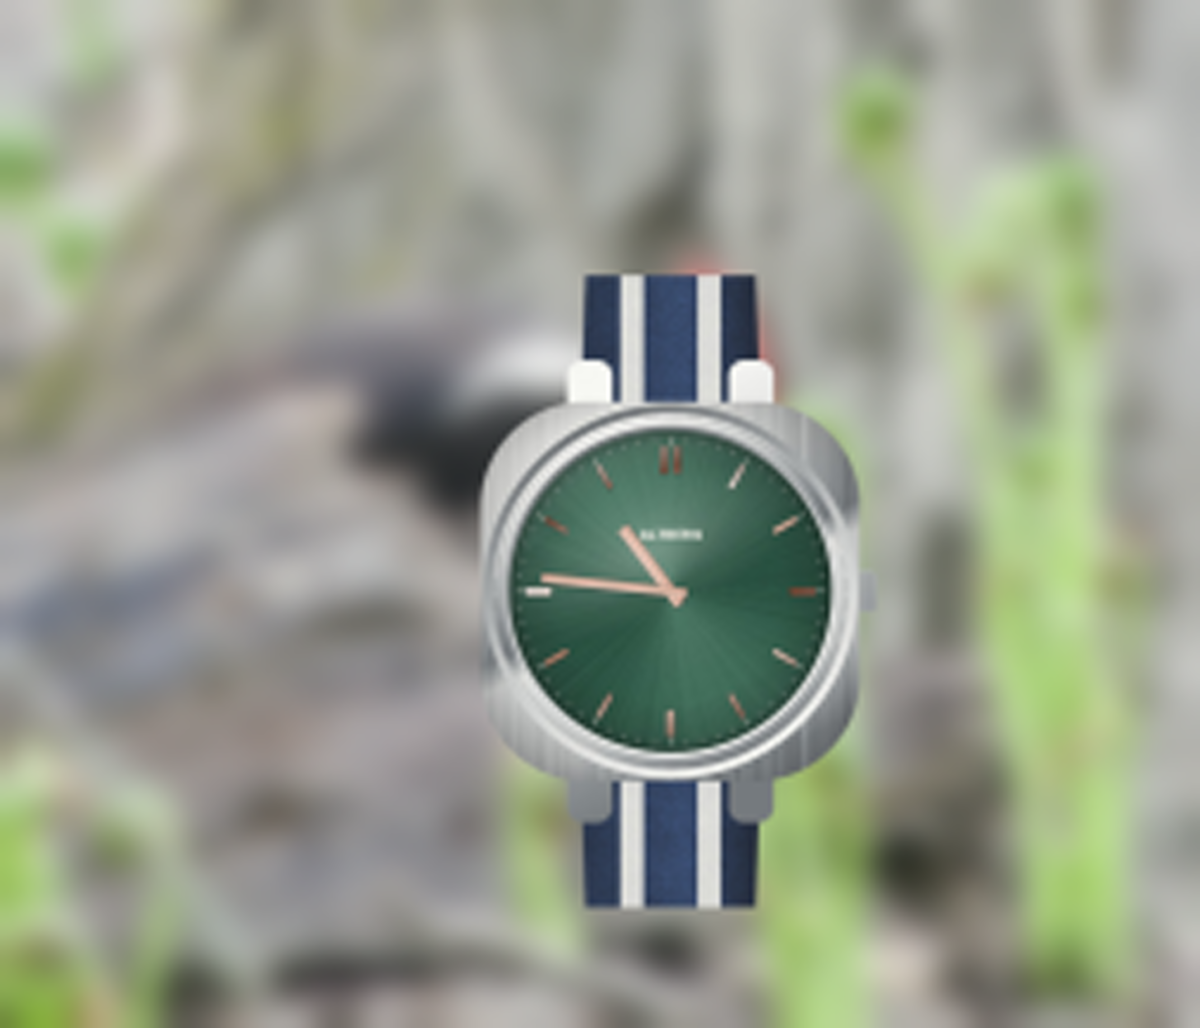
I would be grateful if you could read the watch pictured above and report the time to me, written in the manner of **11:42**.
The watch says **10:46**
